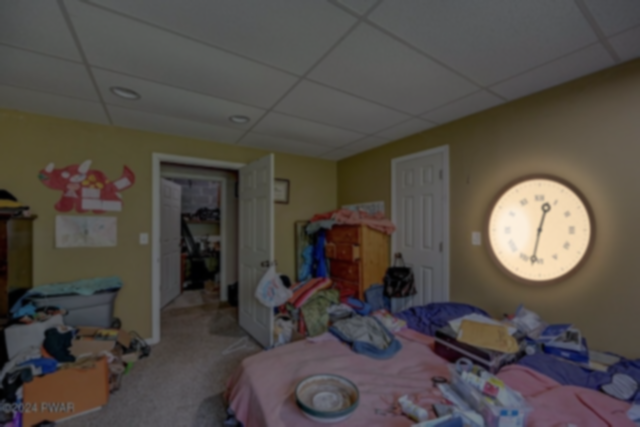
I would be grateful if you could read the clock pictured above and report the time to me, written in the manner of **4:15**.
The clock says **12:32**
